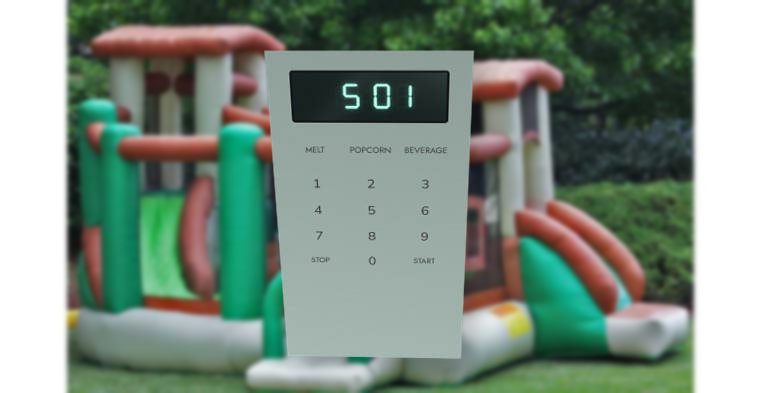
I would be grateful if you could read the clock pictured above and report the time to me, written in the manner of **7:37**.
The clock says **5:01**
